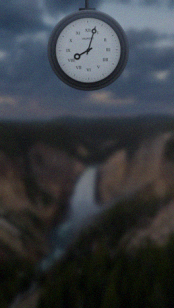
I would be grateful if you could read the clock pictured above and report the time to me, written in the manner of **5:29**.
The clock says **8:03**
